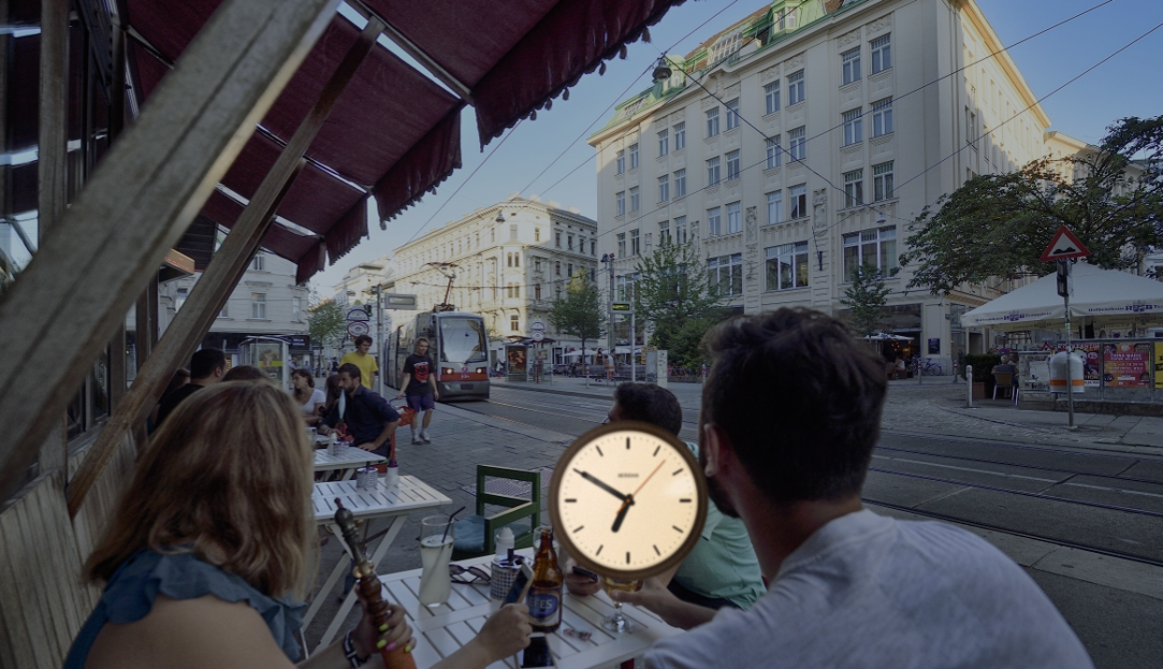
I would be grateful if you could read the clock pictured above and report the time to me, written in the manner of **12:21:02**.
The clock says **6:50:07**
